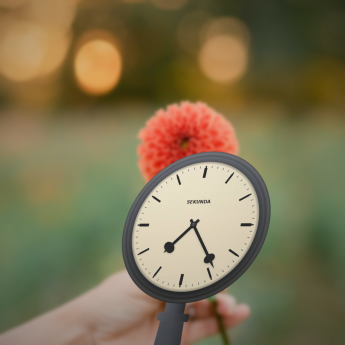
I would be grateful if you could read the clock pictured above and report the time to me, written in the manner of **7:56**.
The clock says **7:24**
